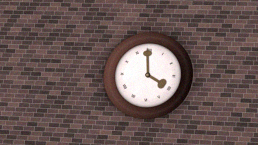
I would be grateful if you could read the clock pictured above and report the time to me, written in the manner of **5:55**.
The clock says **3:59**
